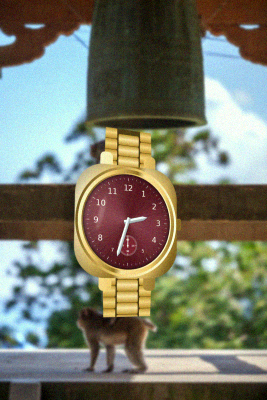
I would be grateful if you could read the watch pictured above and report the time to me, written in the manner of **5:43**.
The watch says **2:33**
